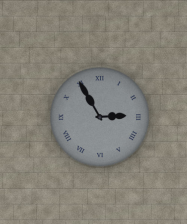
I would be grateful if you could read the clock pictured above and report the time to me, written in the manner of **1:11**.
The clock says **2:55**
